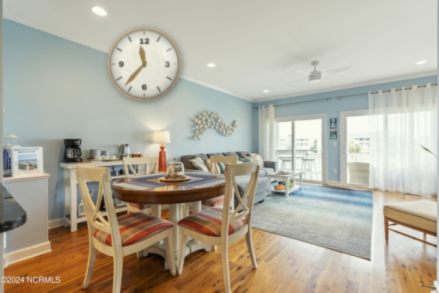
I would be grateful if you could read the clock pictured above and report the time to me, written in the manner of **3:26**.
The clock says **11:37**
